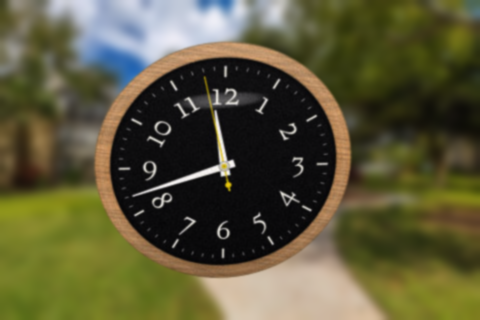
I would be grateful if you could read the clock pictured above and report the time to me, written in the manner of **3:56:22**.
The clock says **11:41:58**
